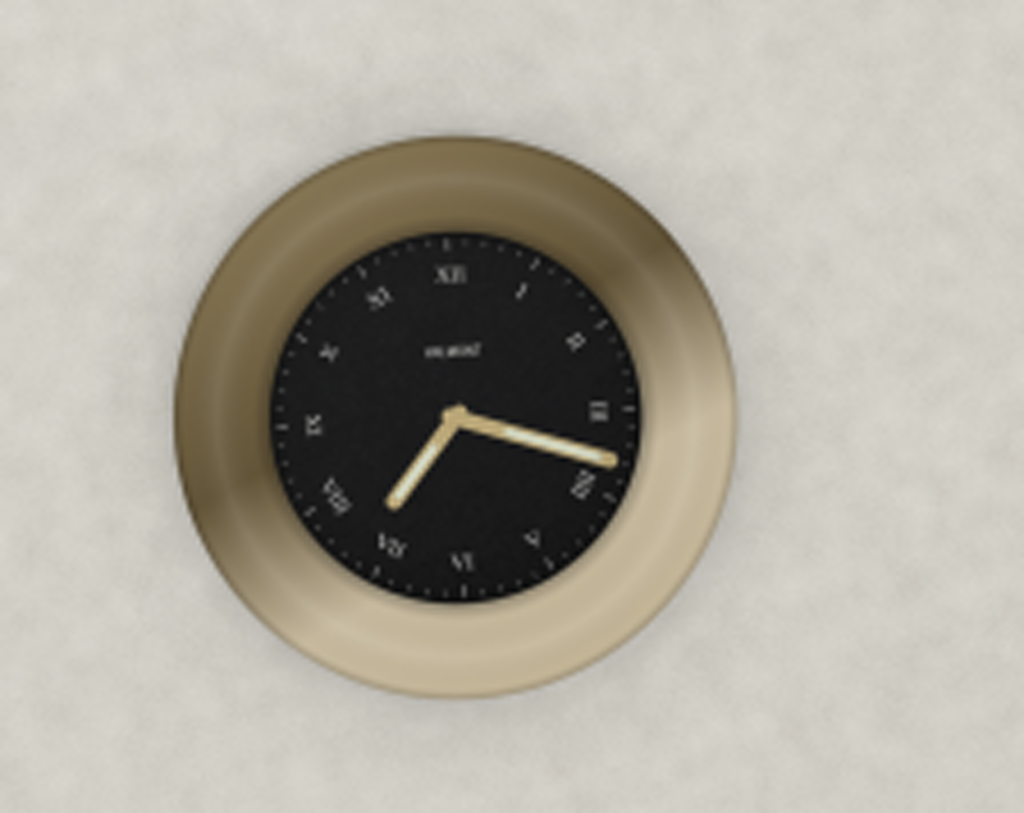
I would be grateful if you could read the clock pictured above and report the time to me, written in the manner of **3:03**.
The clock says **7:18**
